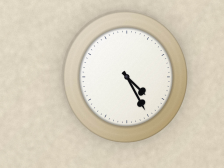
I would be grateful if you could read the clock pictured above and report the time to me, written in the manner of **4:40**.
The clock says **4:25**
